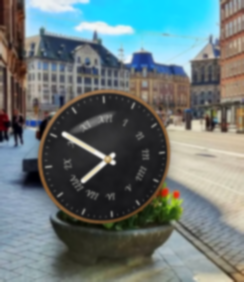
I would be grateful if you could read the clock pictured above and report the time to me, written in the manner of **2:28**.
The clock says **7:51**
